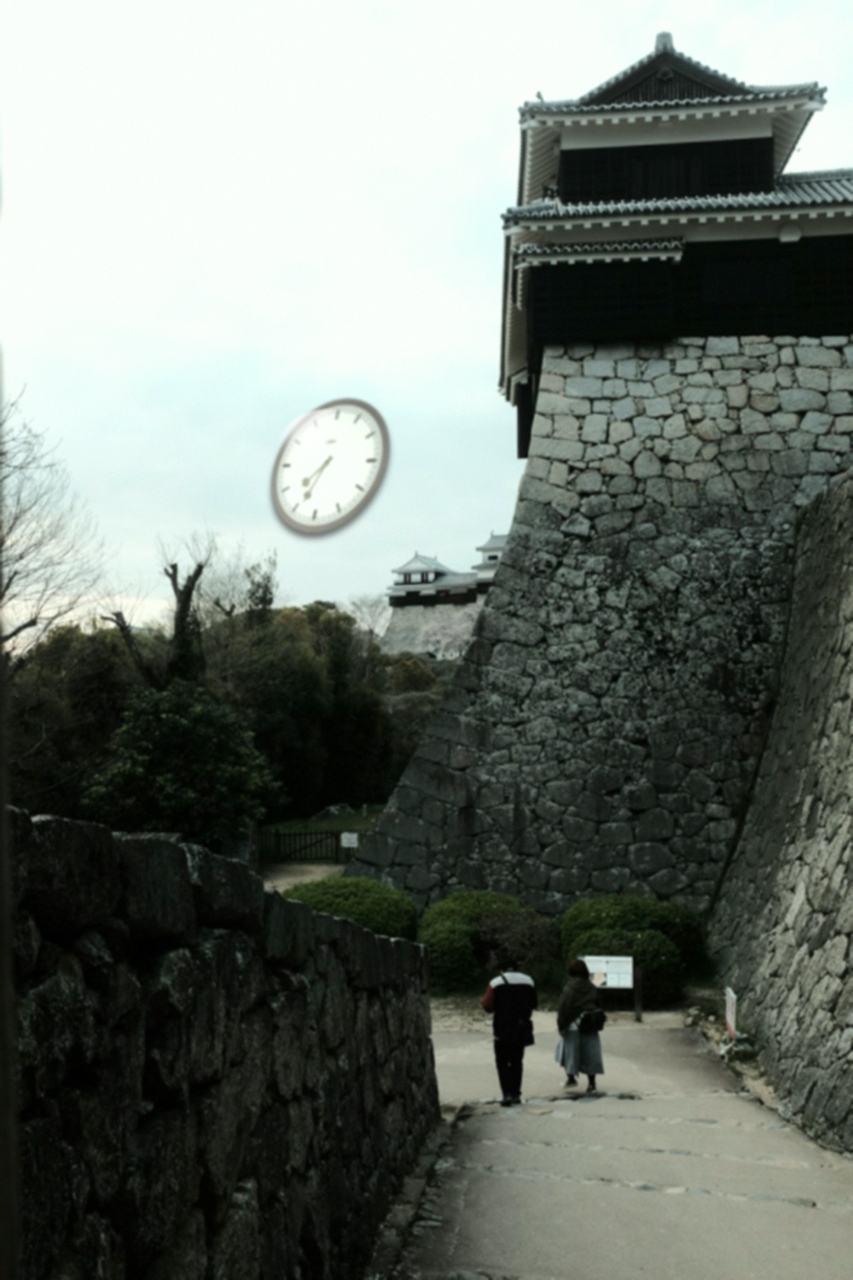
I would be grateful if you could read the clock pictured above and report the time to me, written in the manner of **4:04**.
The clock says **7:34**
